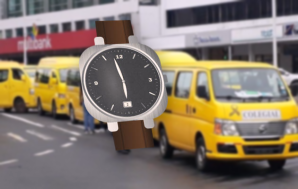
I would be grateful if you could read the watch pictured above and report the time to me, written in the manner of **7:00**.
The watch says **5:58**
